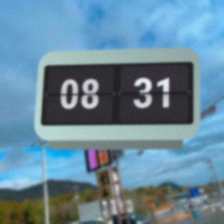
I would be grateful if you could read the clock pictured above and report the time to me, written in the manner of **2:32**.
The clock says **8:31**
